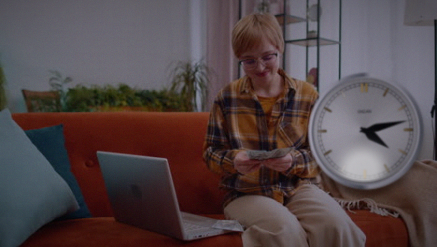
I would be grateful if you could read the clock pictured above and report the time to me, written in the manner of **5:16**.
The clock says **4:13**
